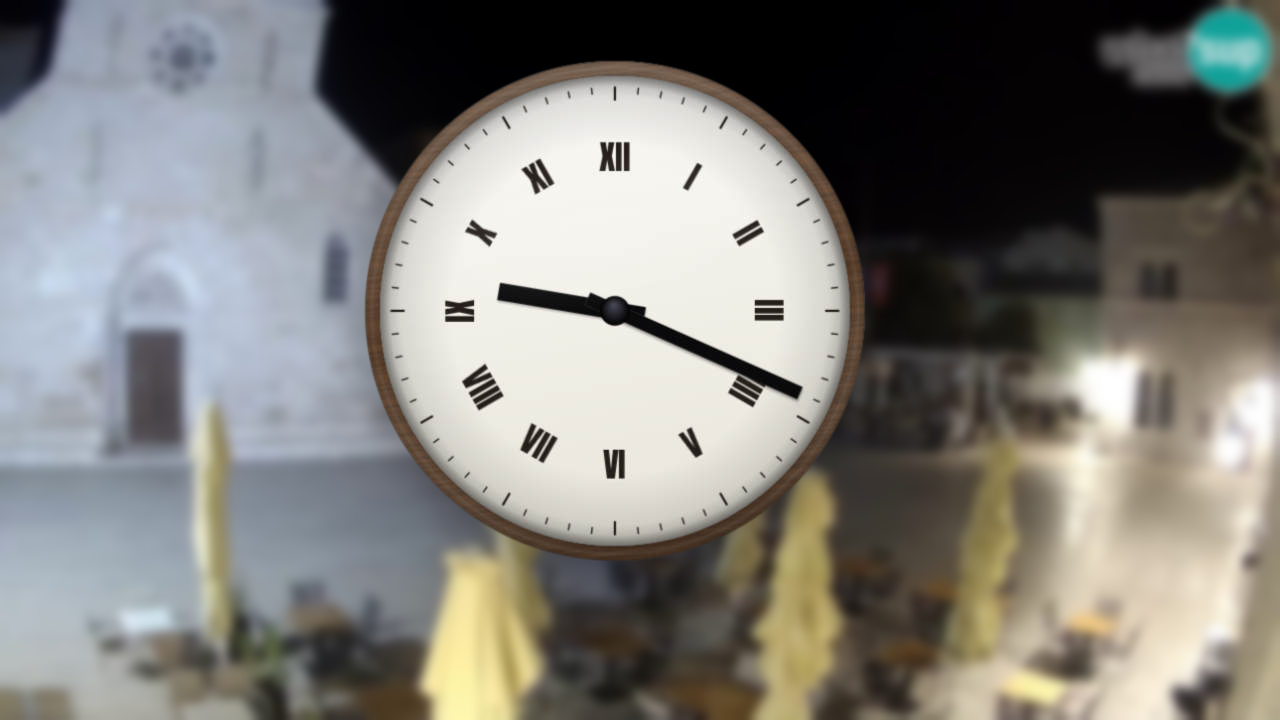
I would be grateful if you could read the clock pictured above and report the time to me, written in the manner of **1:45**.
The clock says **9:19**
